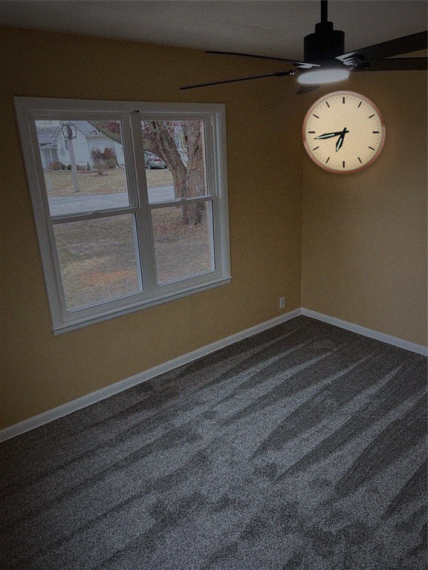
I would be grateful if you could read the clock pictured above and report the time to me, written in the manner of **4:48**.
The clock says **6:43**
